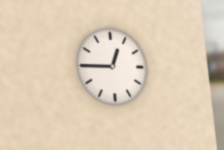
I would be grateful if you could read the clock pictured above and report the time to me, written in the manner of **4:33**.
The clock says **12:45**
